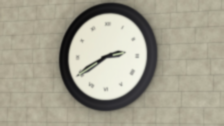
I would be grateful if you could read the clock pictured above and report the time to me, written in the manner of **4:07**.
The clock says **2:40**
